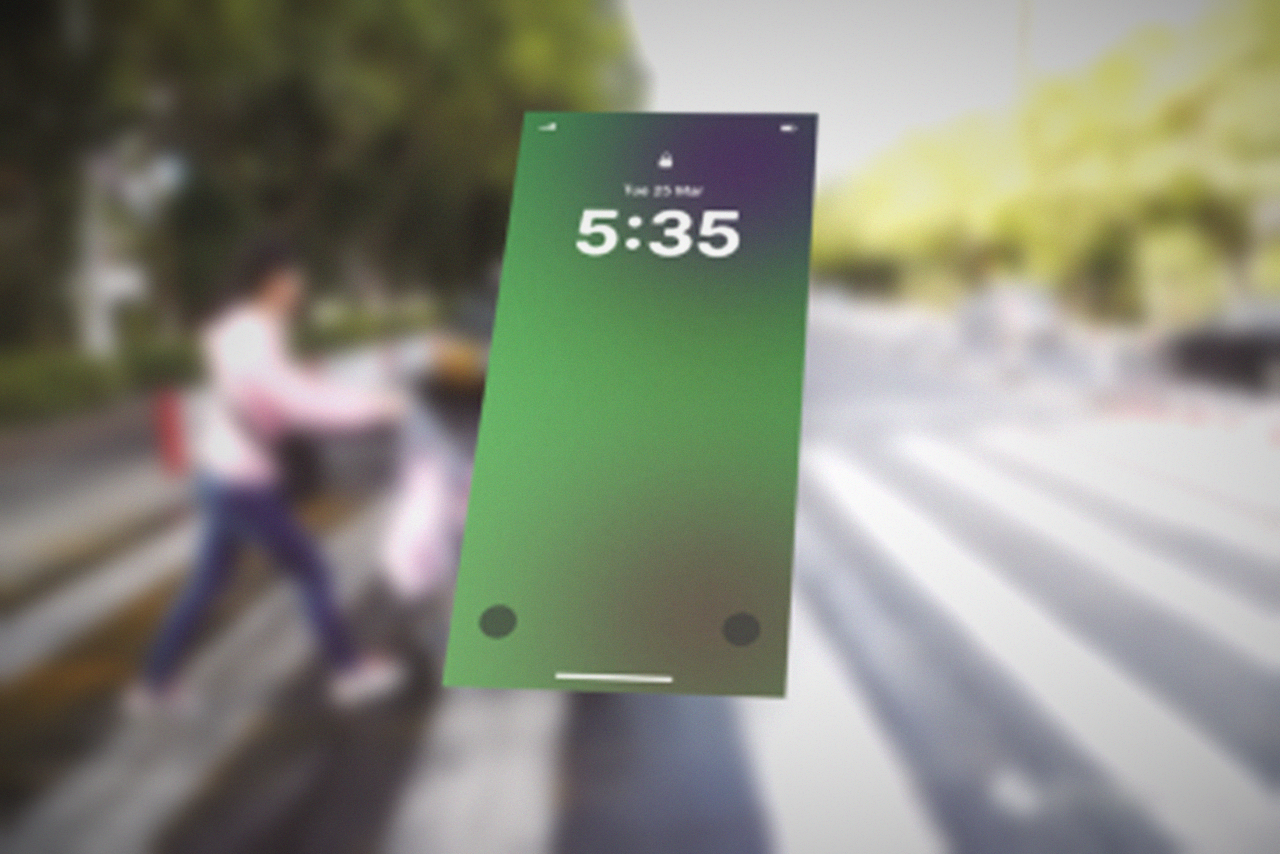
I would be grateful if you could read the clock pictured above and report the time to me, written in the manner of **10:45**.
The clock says **5:35**
